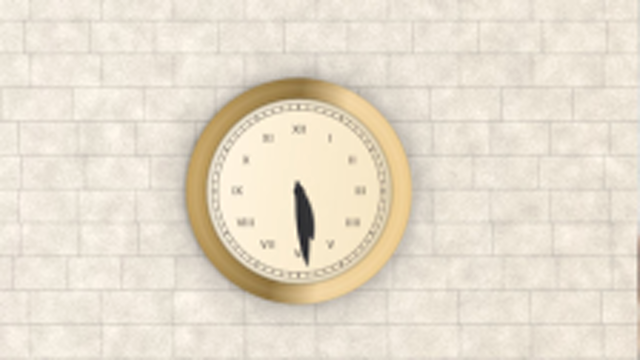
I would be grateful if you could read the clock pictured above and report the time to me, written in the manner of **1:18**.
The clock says **5:29**
